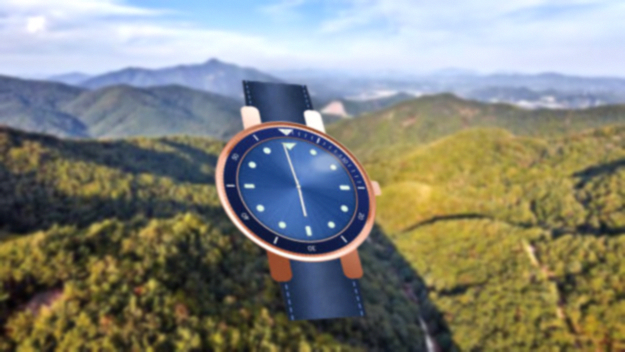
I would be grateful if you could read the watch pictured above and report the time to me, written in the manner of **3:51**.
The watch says **5:59**
